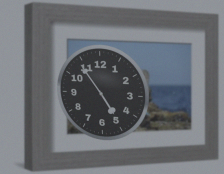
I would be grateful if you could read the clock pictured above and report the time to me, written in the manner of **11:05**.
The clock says **4:54**
